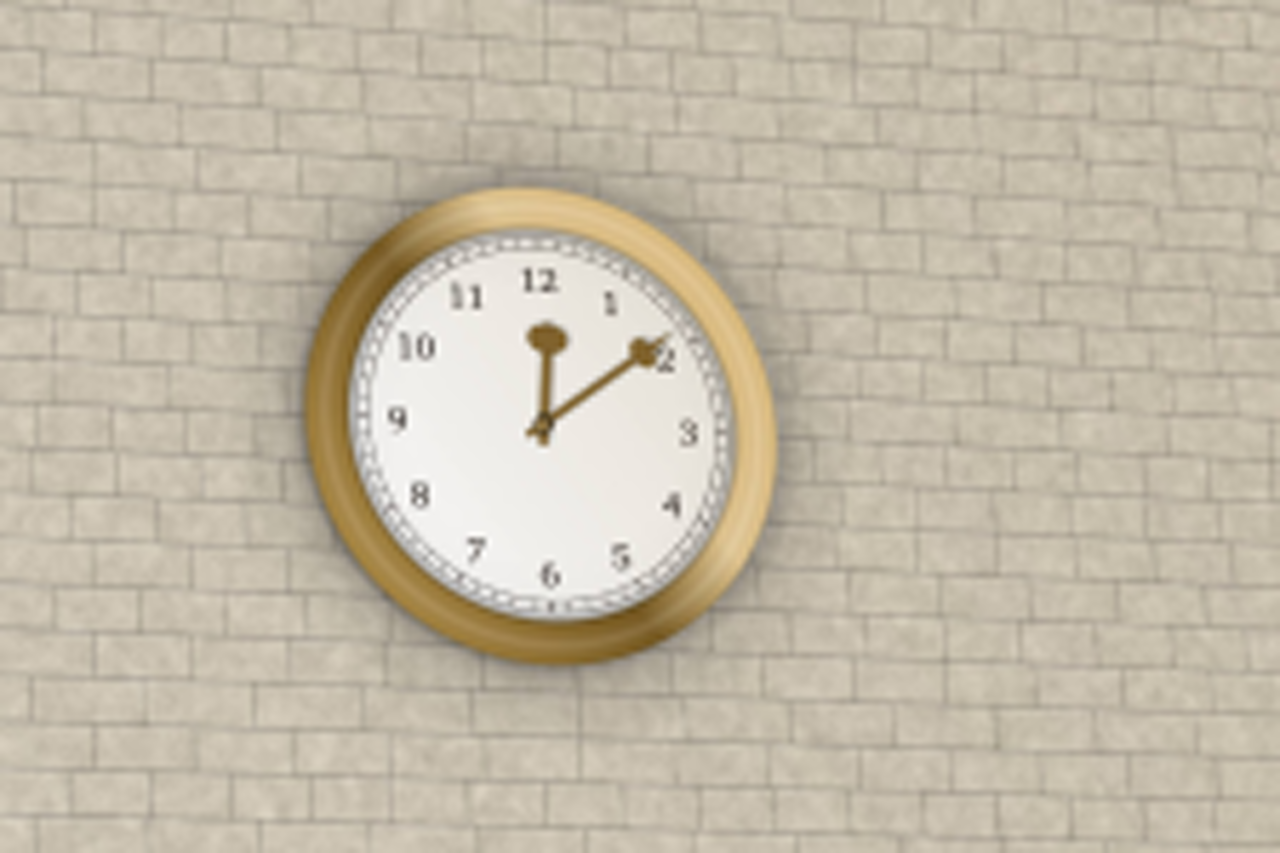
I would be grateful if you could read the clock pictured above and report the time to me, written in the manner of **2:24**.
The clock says **12:09**
